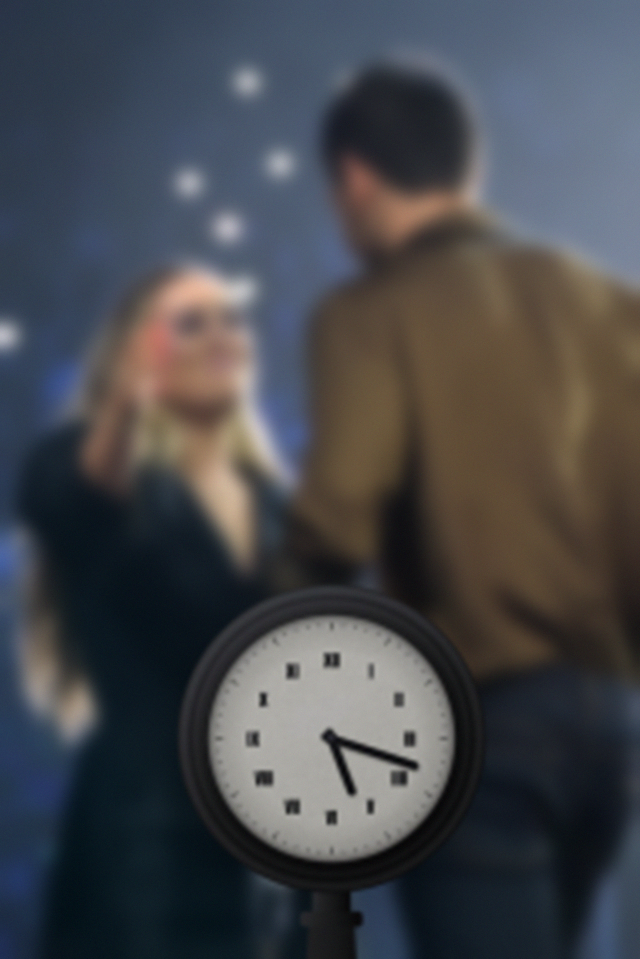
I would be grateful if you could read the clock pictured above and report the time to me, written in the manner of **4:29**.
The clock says **5:18**
